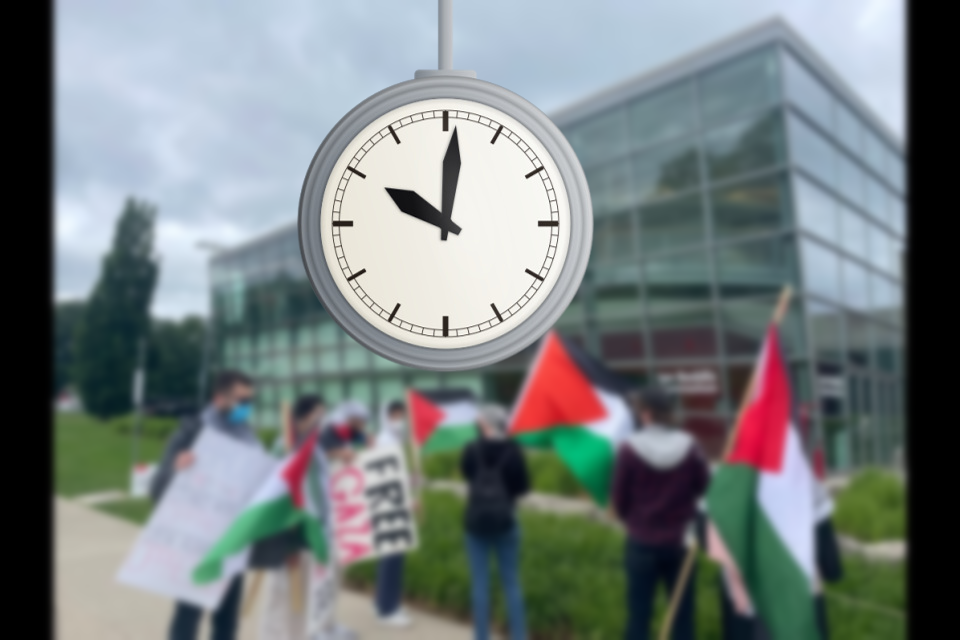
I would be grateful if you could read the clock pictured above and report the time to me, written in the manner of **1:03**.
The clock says **10:01**
